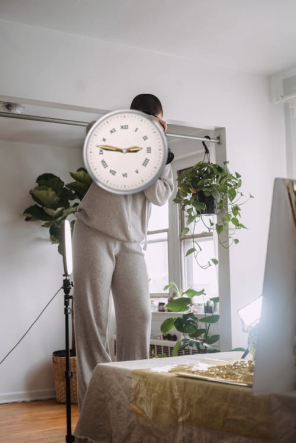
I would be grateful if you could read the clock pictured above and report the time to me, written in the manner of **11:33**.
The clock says **2:47**
